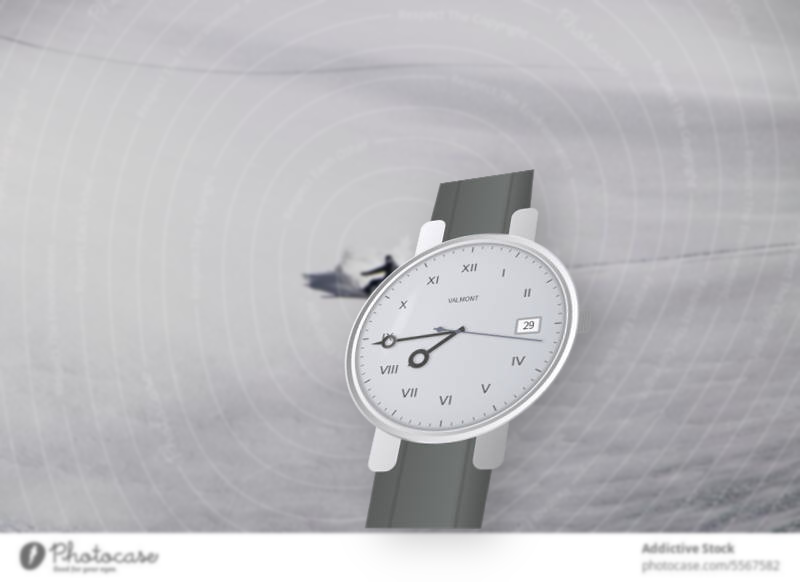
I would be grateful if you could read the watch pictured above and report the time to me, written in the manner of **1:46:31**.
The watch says **7:44:17**
